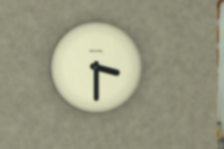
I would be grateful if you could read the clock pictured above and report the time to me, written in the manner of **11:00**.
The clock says **3:30**
